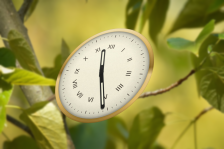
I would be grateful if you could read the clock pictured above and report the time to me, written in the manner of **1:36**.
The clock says **11:26**
